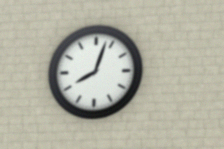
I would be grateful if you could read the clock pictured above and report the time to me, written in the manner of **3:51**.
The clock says **8:03**
